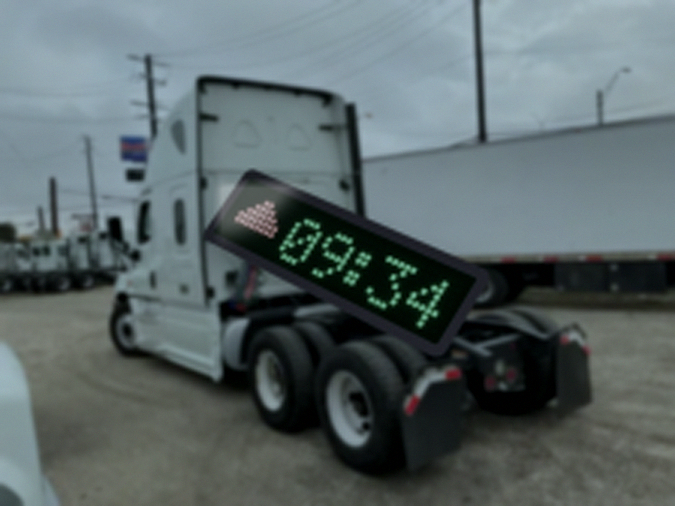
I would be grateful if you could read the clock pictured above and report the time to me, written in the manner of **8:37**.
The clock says **9:34**
